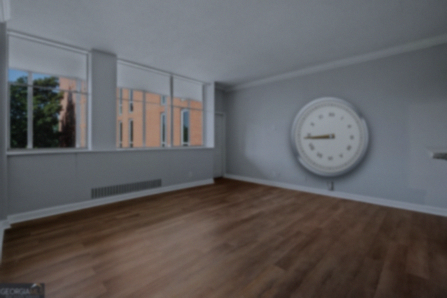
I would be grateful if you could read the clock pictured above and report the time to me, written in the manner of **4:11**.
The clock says **8:44**
